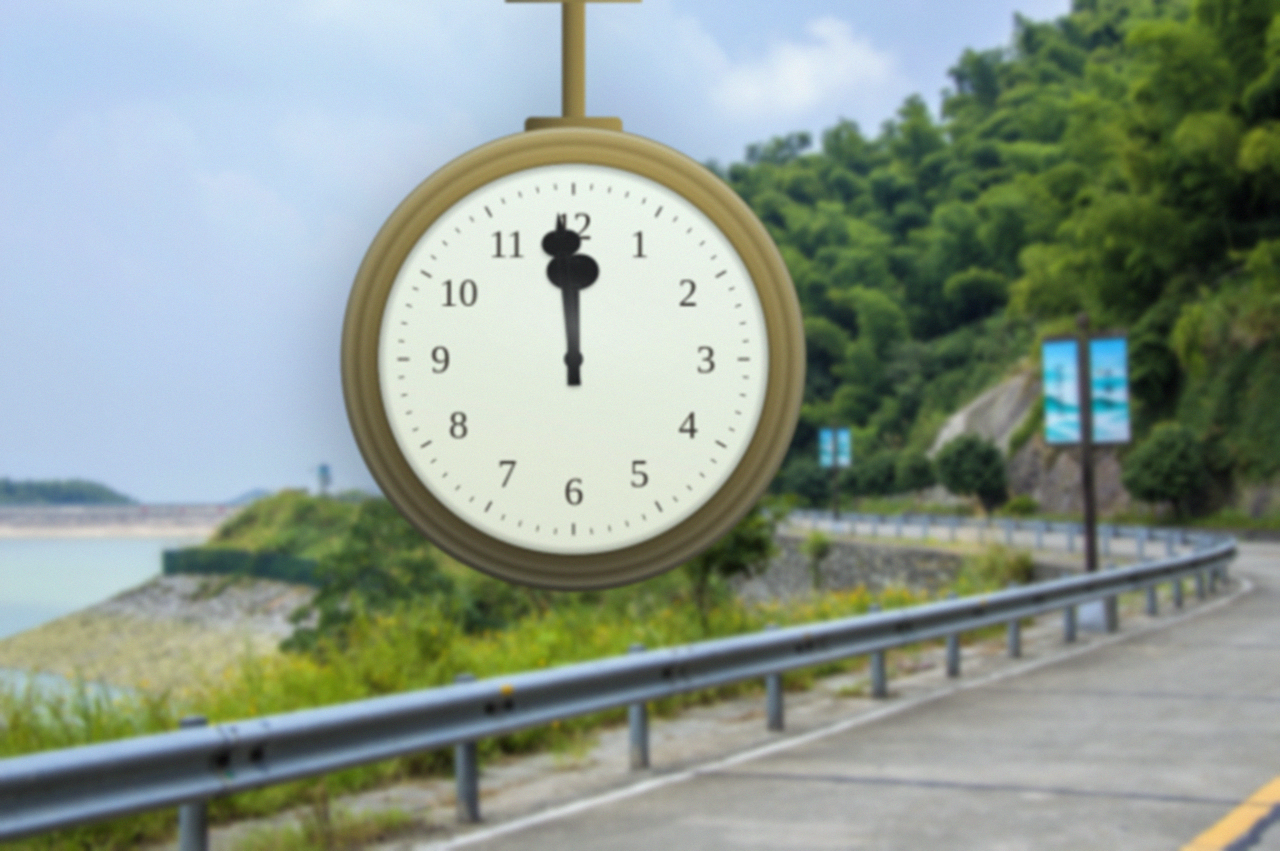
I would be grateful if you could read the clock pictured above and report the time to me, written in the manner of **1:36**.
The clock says **11:59**
